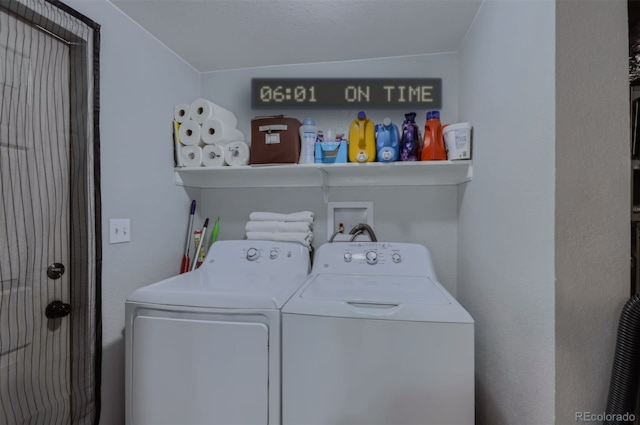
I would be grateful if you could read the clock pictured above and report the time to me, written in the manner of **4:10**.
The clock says **6:01**
